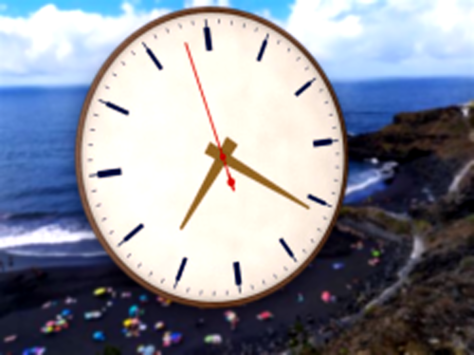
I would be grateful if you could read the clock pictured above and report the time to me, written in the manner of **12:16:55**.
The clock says **7:20:58**
